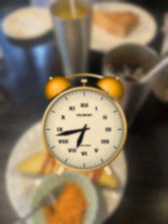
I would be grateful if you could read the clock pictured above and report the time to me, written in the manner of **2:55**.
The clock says **6:43**
